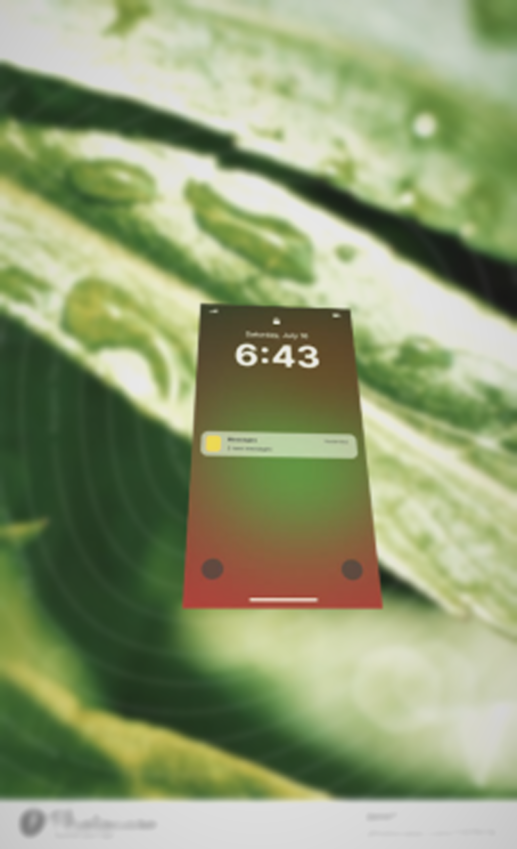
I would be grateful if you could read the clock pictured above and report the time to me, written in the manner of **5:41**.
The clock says **6:43**
